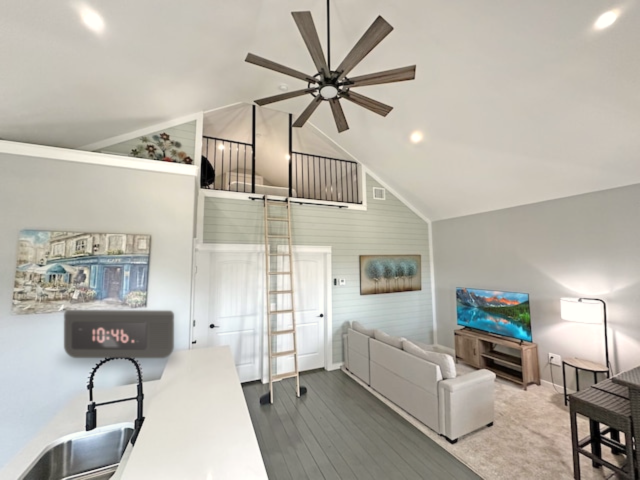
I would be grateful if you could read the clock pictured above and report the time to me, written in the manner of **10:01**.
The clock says **10:46**
